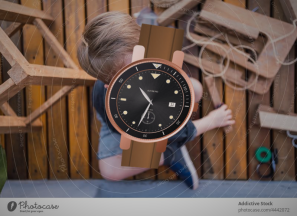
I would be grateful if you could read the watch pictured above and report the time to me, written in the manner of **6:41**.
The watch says **10:33**
